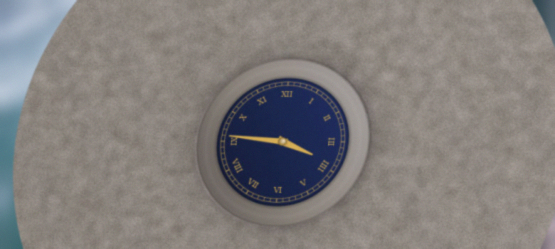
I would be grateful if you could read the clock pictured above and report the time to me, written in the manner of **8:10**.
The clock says **3:46**
